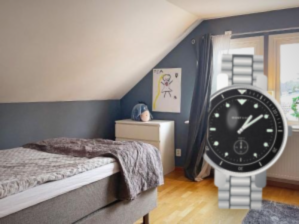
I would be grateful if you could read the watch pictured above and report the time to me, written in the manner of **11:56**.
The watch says **1:09**
